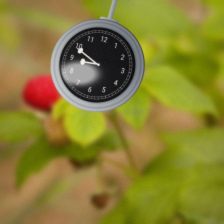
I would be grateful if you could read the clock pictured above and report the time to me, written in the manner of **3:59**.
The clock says **8:49**
